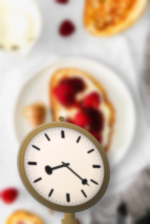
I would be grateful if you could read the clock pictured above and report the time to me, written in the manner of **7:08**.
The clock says **8:22**
